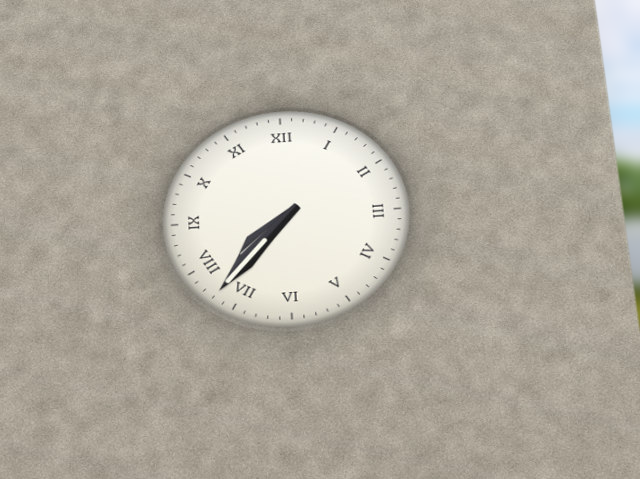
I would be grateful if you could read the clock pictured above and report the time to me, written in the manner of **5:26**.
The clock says **7:37**
